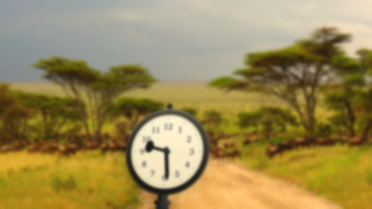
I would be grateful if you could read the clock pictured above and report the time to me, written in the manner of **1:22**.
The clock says **9:29**
